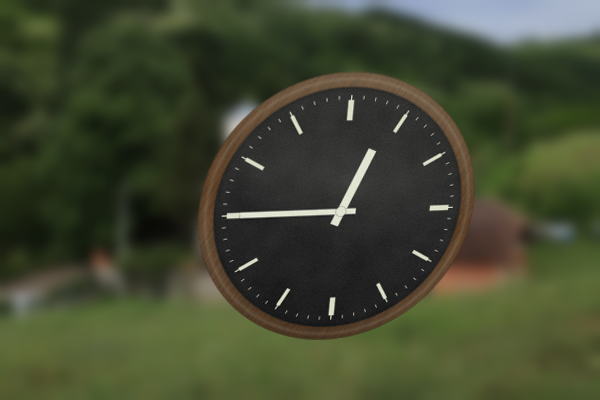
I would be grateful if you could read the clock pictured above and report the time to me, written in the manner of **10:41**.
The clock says **12:45**
